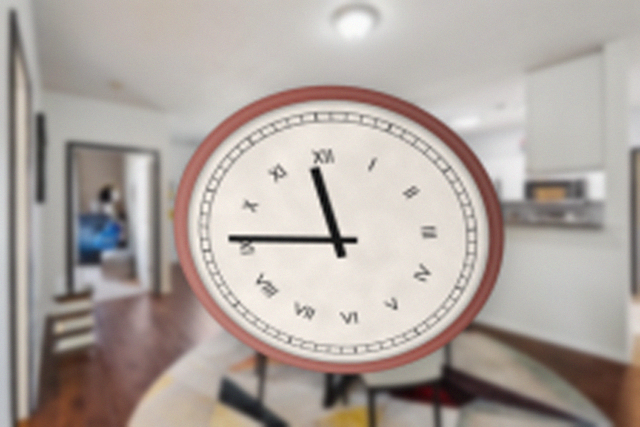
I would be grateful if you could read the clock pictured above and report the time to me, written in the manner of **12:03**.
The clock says **11:46**
